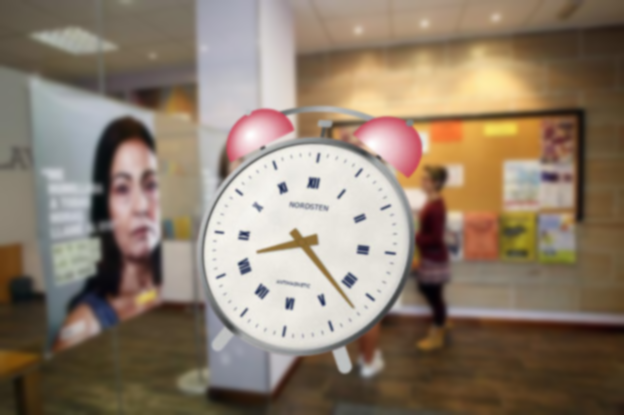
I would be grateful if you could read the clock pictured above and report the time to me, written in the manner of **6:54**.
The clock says **8:22**
